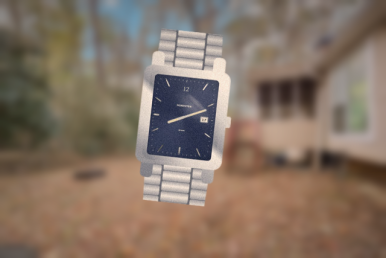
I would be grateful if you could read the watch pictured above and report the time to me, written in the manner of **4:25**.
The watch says **8:11**
